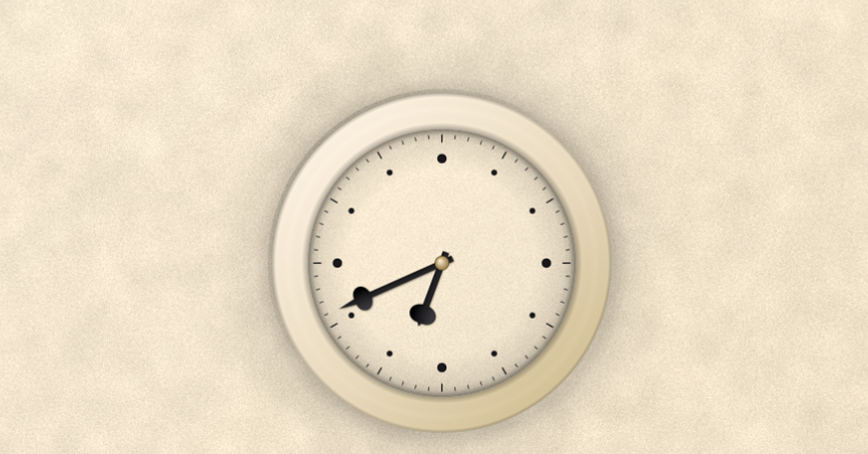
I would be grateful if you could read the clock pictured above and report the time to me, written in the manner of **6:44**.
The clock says **6:41**
